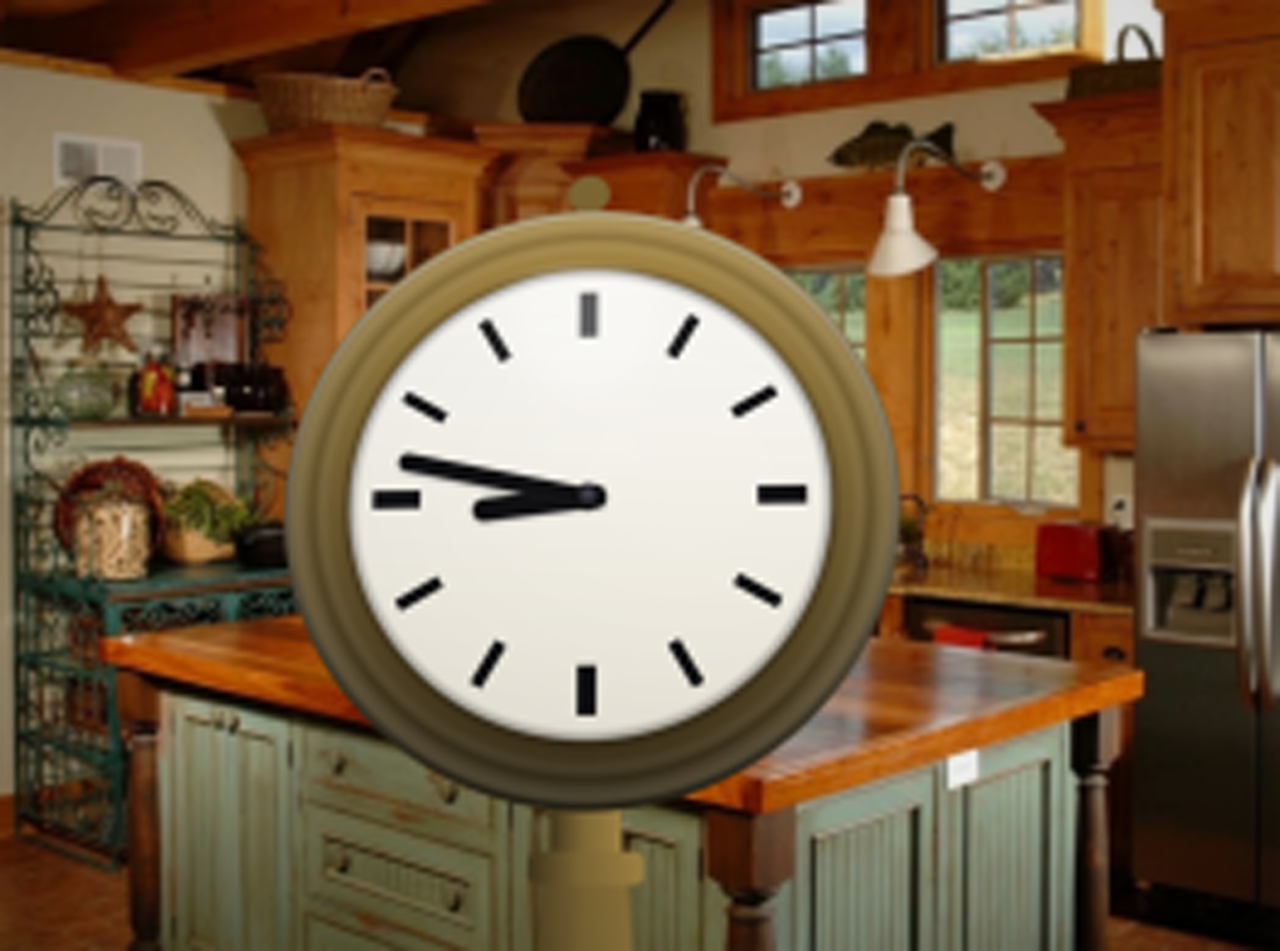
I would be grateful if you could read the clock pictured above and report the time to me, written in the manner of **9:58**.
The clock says **8:47**
